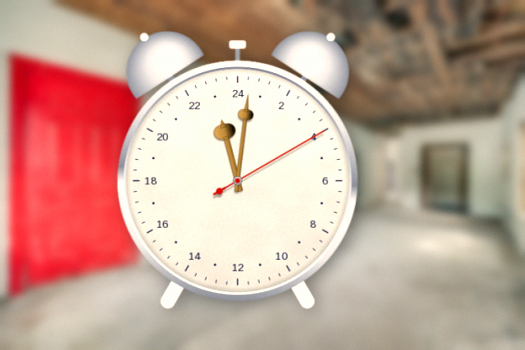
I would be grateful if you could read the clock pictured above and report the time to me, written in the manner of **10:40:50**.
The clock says **23:01:10**
